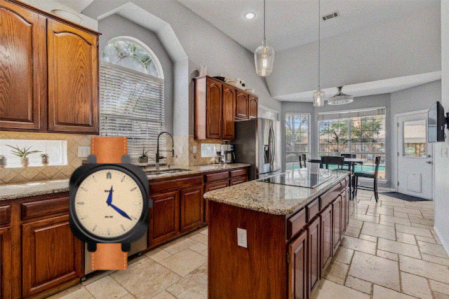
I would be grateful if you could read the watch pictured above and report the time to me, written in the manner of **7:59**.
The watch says **12:21**
